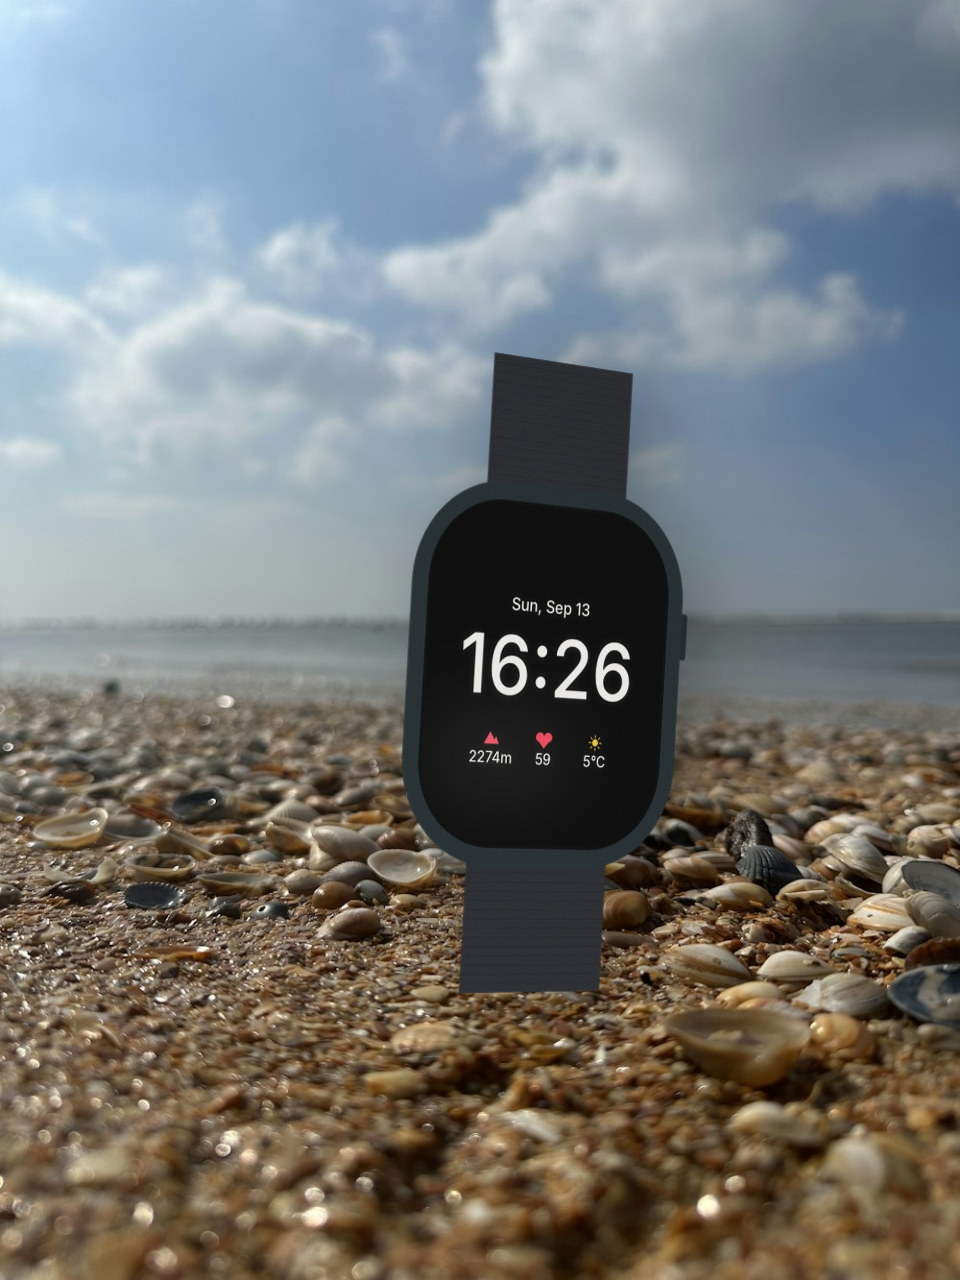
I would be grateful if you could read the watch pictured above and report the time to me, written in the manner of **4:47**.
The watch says **16:26**
